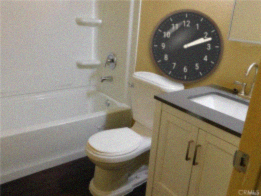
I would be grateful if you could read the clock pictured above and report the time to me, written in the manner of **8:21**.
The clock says **2:12**
